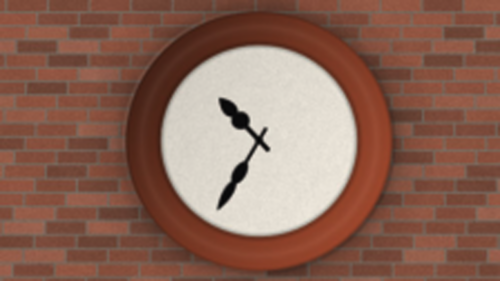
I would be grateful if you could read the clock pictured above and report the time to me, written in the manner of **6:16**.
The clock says **10:35**
